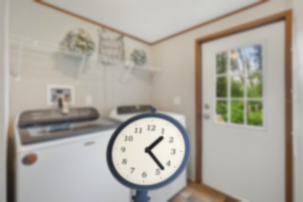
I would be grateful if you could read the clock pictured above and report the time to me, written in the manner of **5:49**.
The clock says **1:23**
